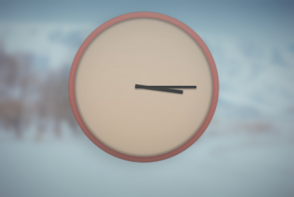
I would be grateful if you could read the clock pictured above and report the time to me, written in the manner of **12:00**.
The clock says **3:15**
